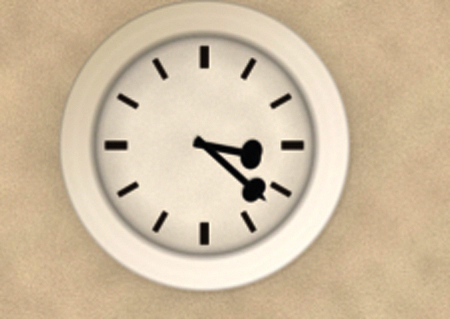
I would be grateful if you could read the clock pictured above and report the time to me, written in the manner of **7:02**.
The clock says **3:22**
